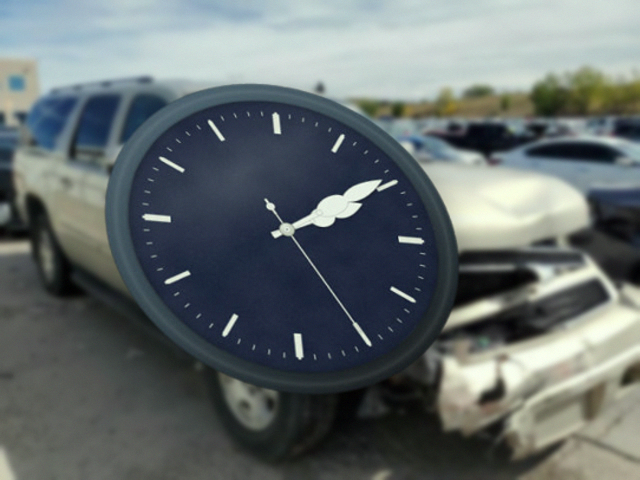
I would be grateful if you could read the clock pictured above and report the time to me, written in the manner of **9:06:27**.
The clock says **2:09:25**
